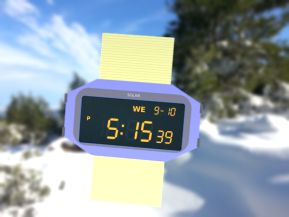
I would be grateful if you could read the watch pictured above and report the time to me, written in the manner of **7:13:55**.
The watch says **5:15:39**
